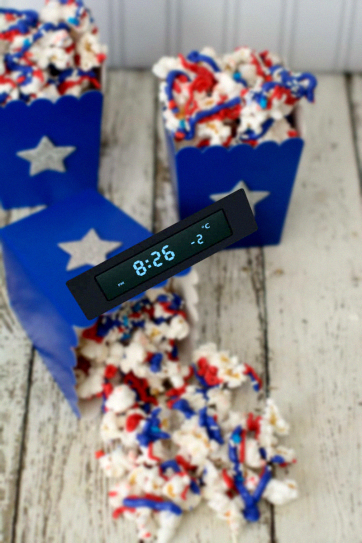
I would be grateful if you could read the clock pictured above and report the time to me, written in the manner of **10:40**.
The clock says **8:26**
